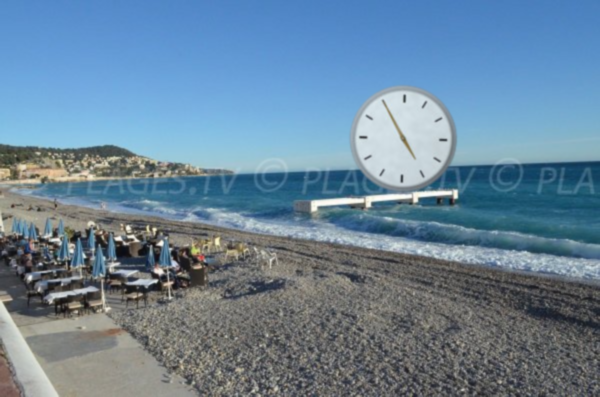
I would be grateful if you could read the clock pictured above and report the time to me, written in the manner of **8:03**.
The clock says **4:55**
